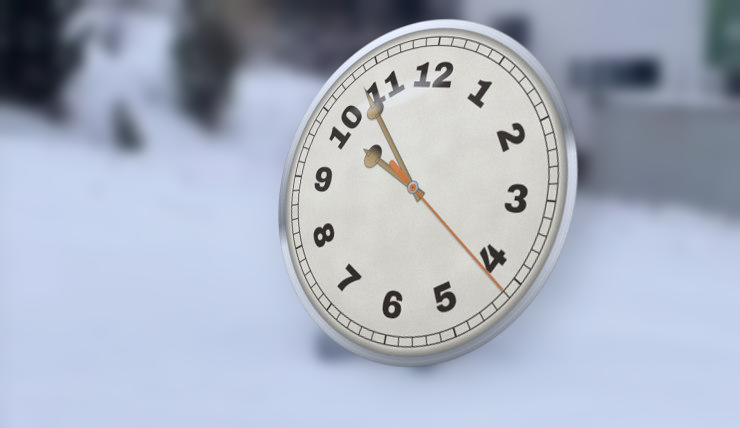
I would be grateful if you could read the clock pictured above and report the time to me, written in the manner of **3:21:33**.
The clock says **9:53:21**
